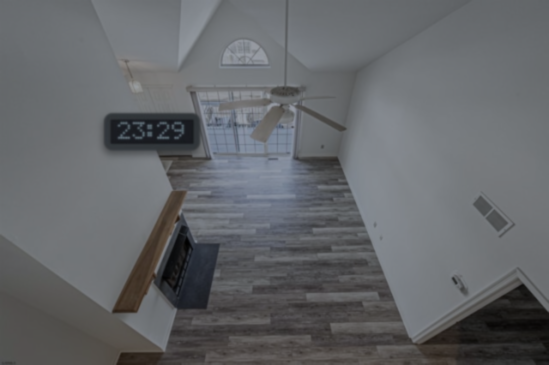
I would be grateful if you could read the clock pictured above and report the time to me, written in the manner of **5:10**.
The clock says **23:29**
